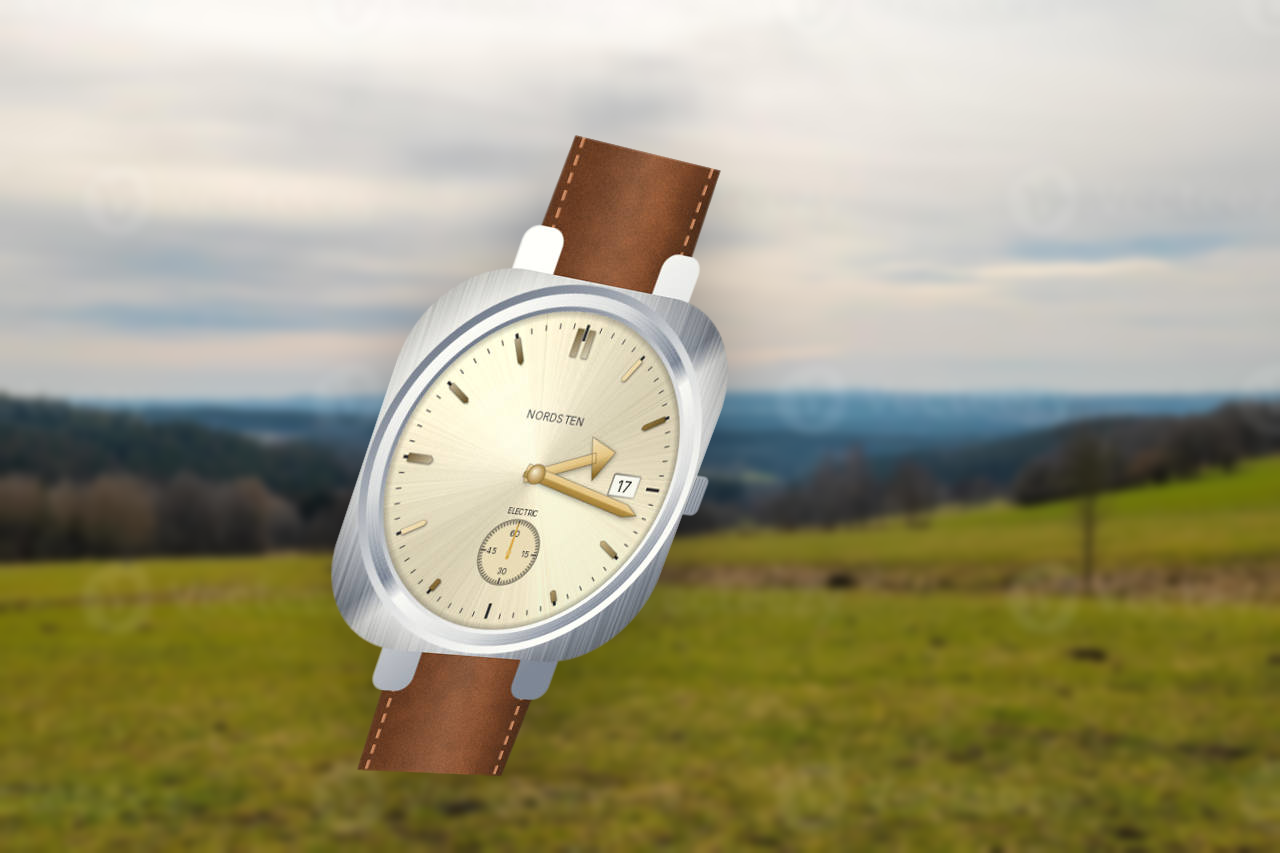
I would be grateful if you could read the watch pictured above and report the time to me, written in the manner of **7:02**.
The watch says **2:17**
